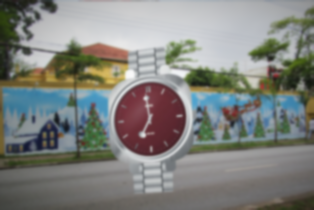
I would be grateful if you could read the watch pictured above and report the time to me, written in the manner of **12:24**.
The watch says **6:59**
